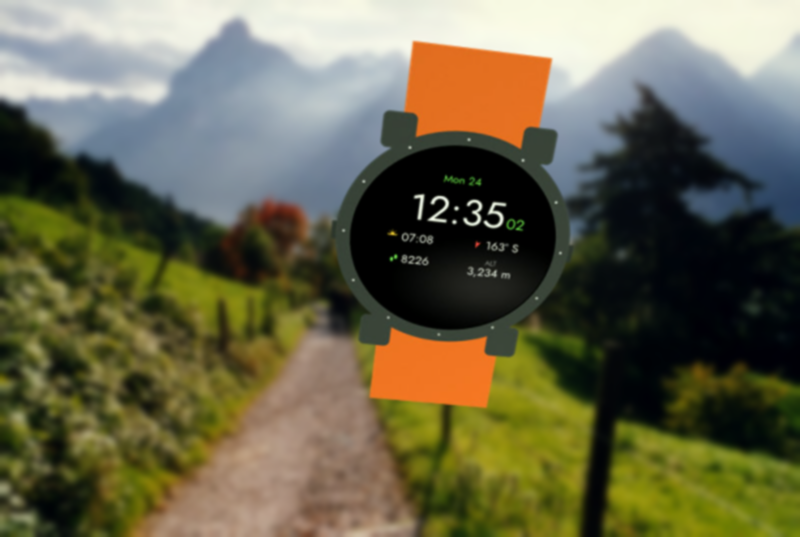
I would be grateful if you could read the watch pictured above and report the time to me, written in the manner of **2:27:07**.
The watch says **12:35:02**
